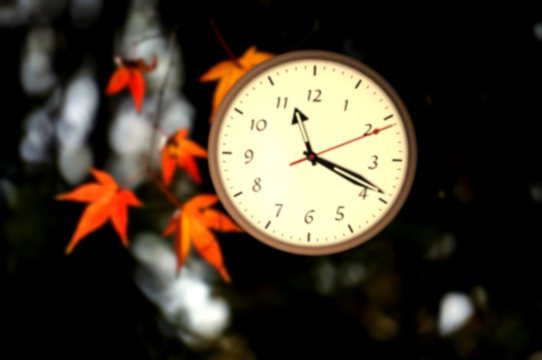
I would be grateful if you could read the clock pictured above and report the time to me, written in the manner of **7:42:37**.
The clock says **11:19:11**
